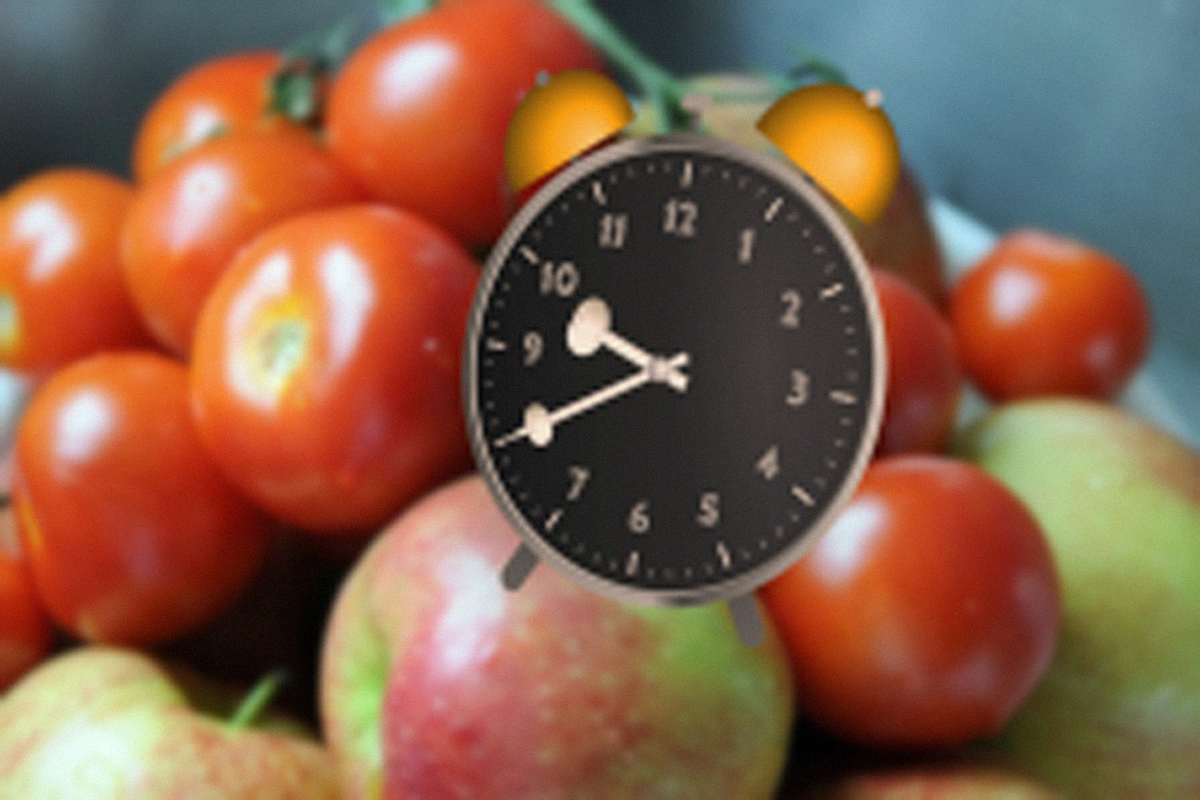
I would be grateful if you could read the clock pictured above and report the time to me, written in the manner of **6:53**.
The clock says **9:40**
